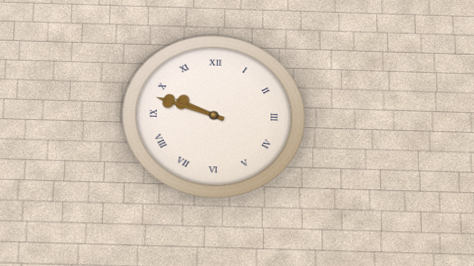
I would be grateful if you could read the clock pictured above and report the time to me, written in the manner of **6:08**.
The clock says **9:48**
